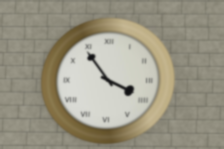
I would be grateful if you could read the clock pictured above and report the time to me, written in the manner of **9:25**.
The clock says **3:54**
